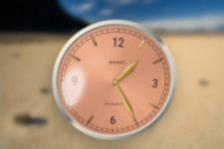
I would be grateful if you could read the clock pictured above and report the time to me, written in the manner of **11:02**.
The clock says **1:25**
